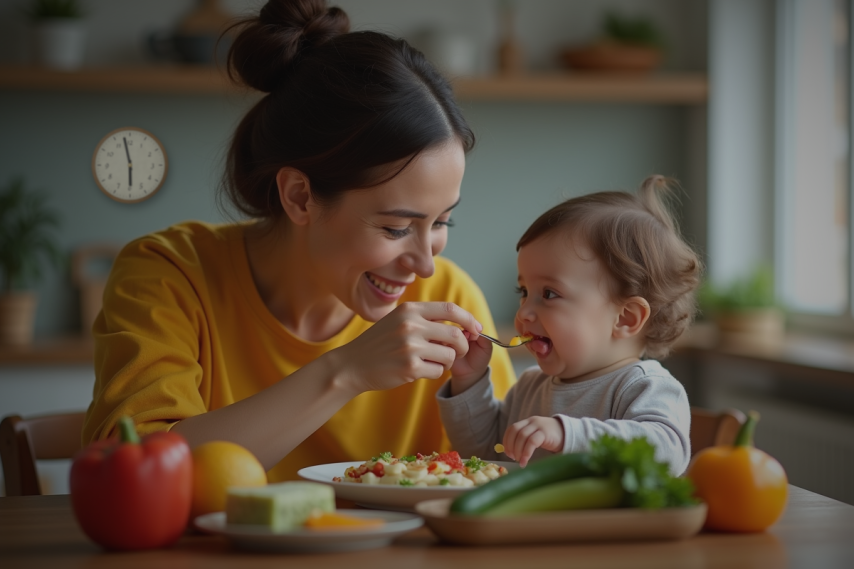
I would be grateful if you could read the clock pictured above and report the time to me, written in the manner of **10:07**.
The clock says **5:58**
